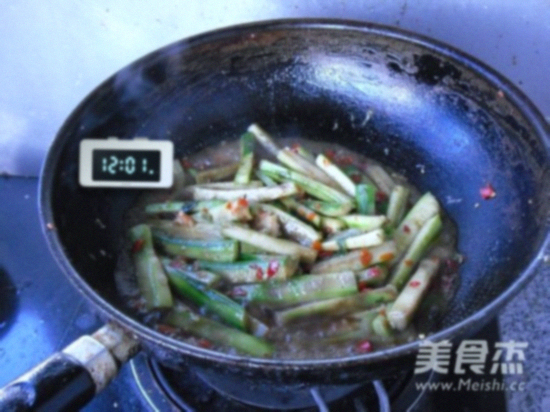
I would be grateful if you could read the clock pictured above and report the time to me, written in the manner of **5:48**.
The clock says **12:01**
